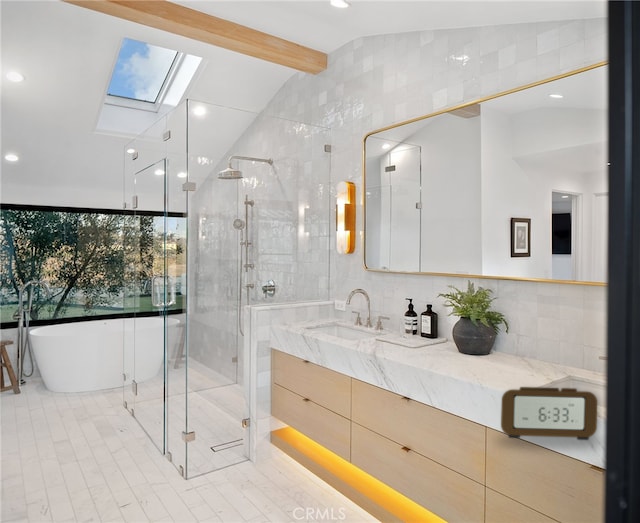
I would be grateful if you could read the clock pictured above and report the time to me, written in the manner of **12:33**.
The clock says **6:33**
